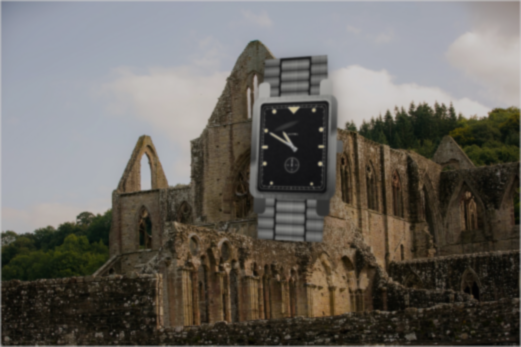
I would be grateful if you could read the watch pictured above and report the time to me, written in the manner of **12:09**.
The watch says **10:50**
